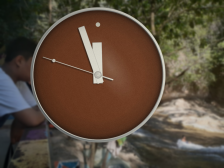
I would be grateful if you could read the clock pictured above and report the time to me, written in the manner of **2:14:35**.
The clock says **11:56:48**
